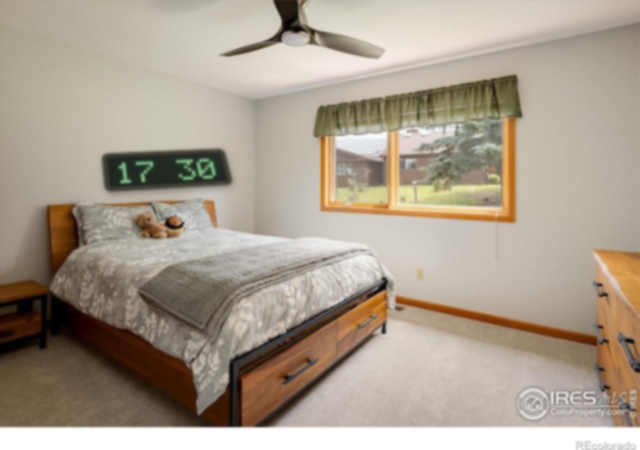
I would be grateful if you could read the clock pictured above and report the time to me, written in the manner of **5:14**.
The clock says **17:30**
